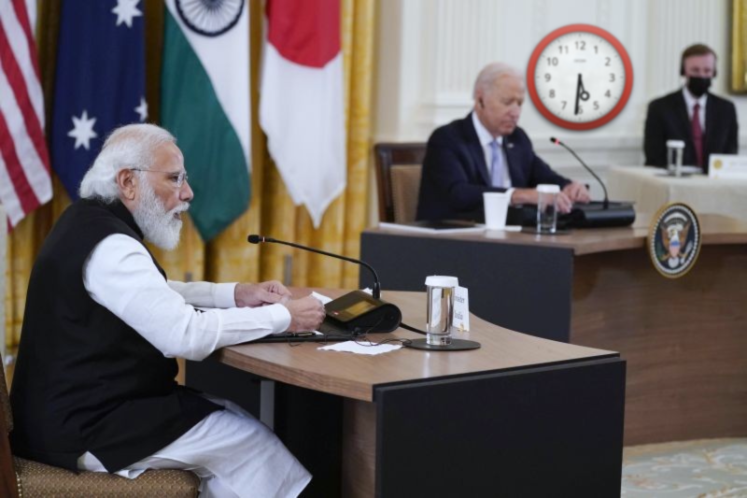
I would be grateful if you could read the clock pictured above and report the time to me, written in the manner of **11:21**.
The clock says **5:31**
